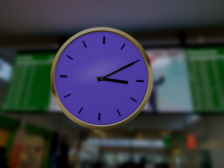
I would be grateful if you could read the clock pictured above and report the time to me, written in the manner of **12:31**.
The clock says **3:10**
